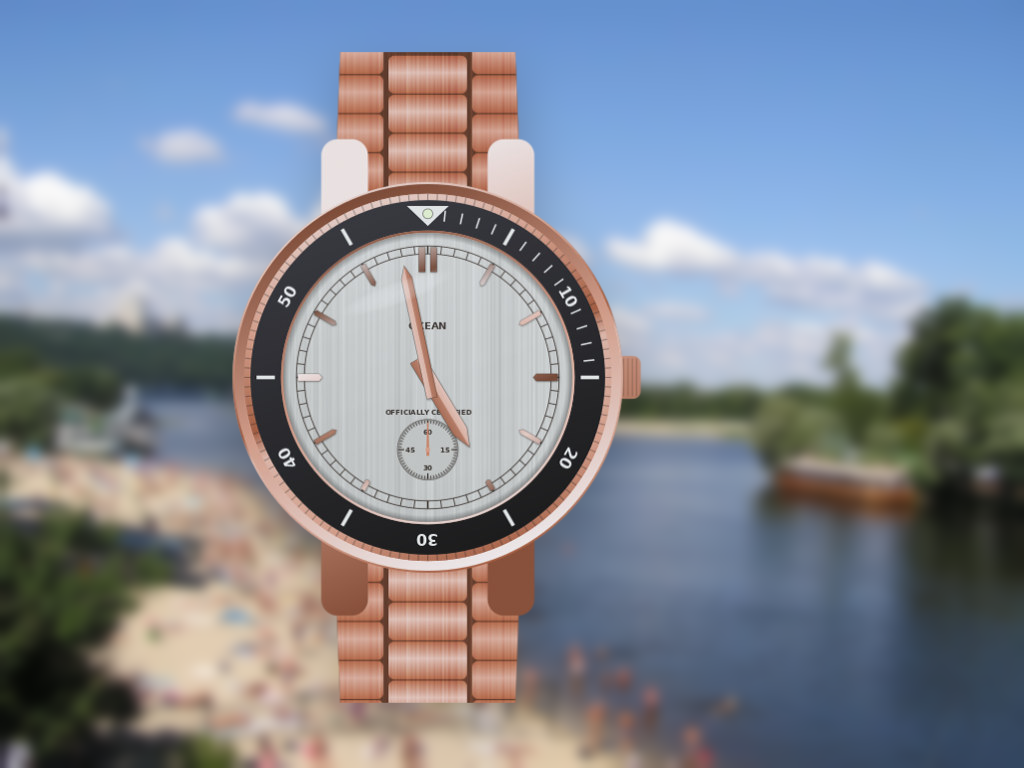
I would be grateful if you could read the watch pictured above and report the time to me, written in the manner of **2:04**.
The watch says **4:58**
